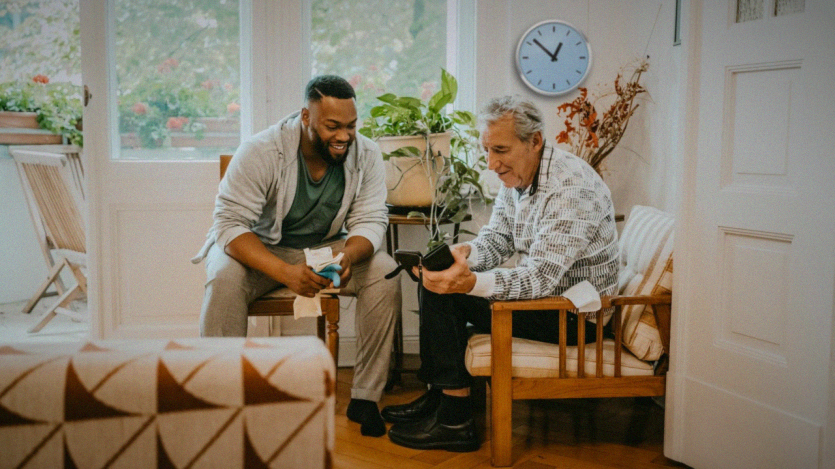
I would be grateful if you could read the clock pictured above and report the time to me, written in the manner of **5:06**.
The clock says **12:52**
